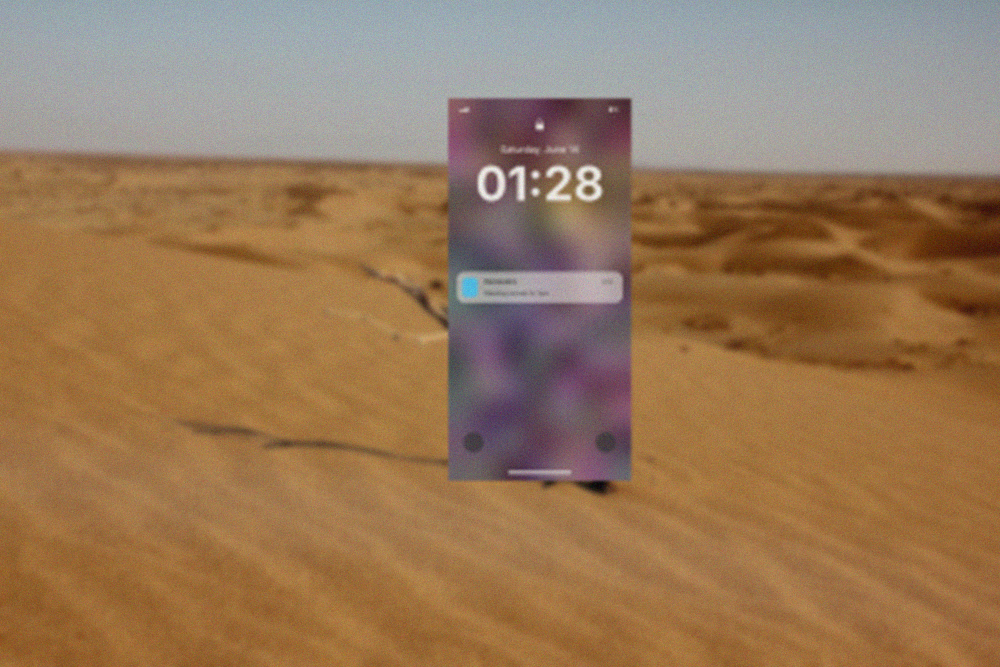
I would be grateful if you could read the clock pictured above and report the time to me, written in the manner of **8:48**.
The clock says **1:28**
